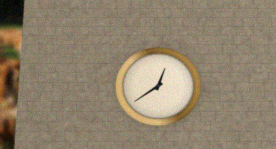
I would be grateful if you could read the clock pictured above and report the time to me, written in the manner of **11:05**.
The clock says **12:39**
